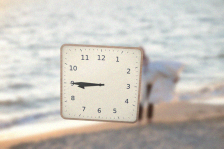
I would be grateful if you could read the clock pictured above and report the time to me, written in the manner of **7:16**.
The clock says **8:45**
